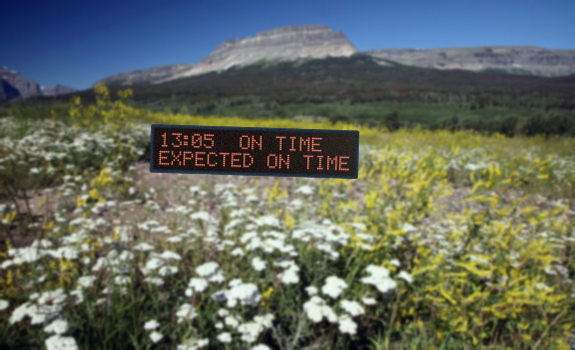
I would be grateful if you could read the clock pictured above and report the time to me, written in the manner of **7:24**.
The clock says **13:05**
